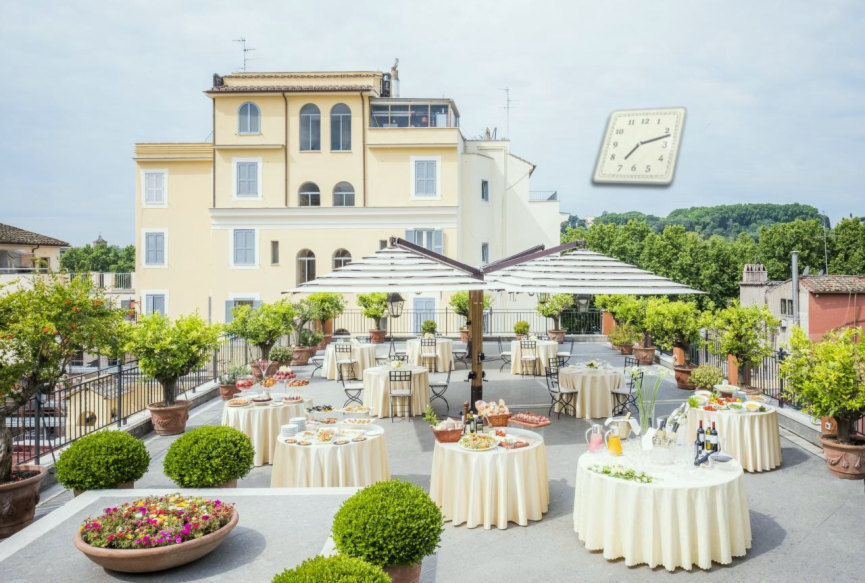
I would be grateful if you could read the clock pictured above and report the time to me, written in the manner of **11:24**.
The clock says **7:12**
